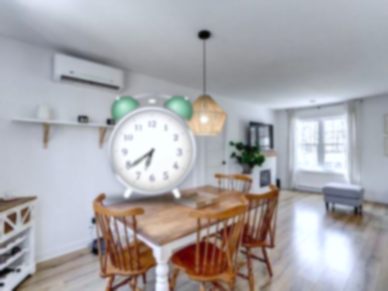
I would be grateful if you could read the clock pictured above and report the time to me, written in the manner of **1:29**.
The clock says **6:39**
